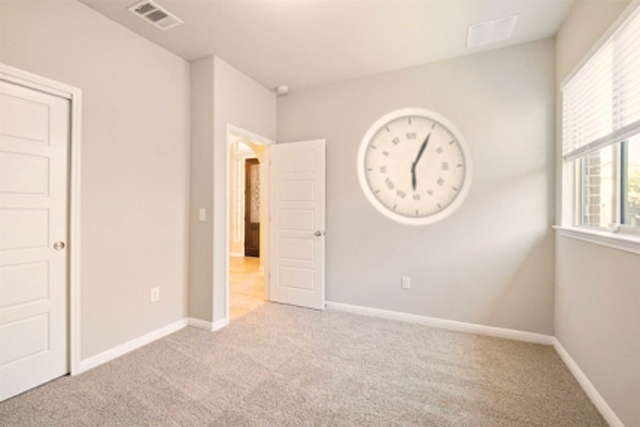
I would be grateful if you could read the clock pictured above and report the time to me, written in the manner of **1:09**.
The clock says **6:05**
